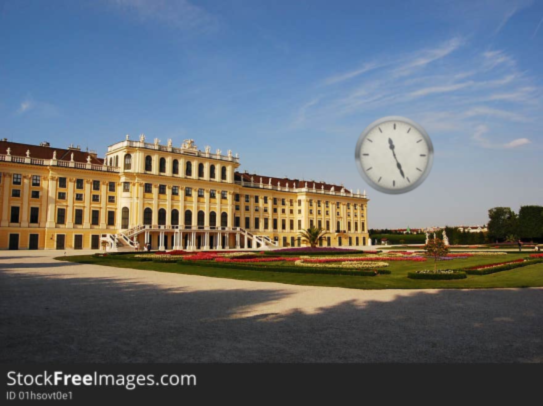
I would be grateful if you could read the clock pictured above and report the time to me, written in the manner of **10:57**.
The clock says **11:26**
